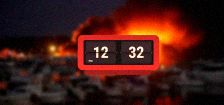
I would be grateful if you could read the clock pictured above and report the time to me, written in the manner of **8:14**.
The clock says **12:32**
